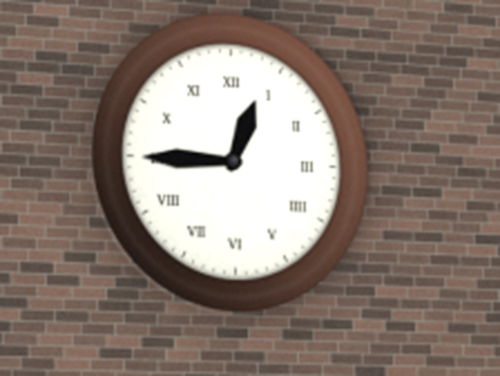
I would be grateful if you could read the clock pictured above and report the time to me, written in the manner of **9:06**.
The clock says **12:45**
